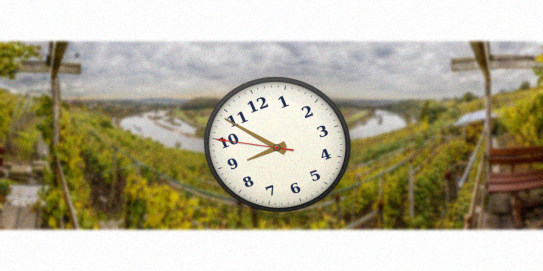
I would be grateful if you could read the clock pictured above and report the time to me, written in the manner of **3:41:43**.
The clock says **8:53:50**
